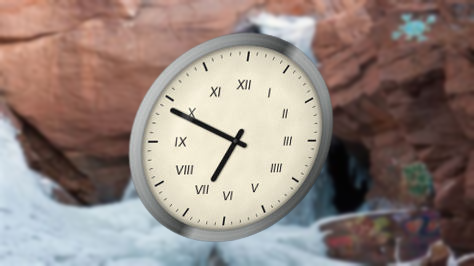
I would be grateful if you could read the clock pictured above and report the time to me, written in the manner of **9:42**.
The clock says **6:49**
